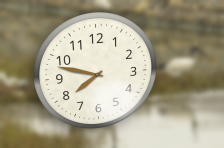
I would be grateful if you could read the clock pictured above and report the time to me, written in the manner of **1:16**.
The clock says **7:48**
